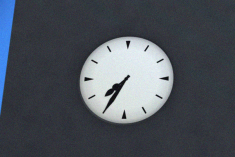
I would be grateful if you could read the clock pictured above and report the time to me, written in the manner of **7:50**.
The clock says **7:35**
